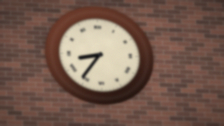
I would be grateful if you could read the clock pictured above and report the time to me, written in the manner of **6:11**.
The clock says **8:36**
